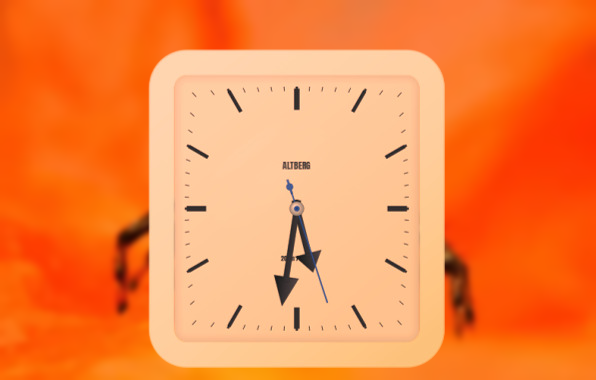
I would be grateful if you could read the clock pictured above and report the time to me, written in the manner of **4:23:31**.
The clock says **5:31:27**
